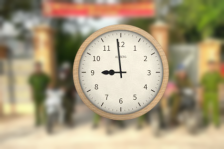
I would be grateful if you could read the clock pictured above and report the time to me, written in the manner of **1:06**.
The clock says **8:59**
